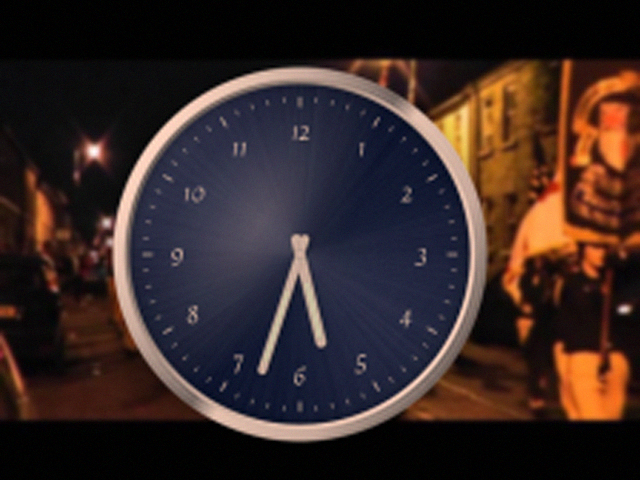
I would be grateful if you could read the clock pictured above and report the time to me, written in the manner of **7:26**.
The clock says **5:33**
